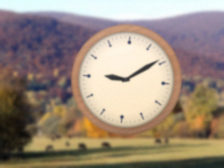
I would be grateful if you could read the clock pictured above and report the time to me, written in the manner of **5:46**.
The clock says **9:09**
